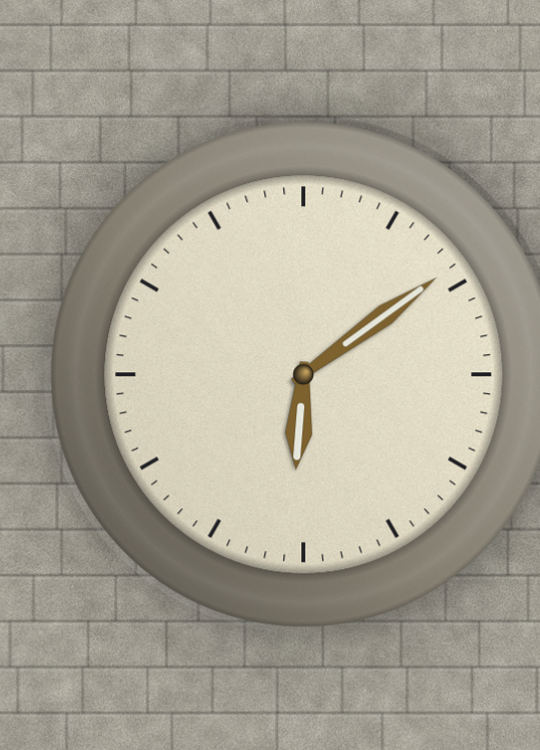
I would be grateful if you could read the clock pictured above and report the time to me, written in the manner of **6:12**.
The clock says **6:09**
